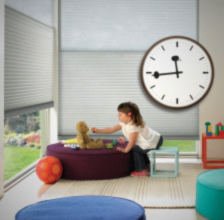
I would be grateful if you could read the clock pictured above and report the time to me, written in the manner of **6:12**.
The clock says **11:44**
